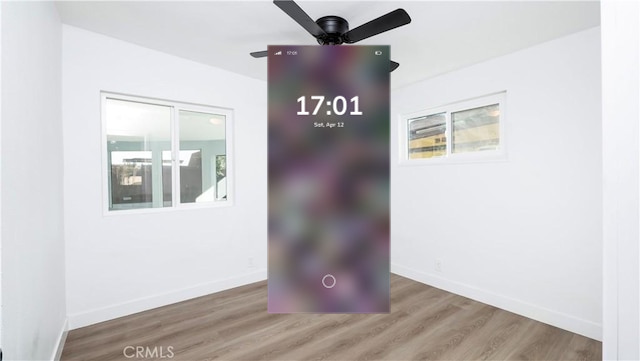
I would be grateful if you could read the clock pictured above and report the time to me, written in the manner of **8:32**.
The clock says **17:01**
